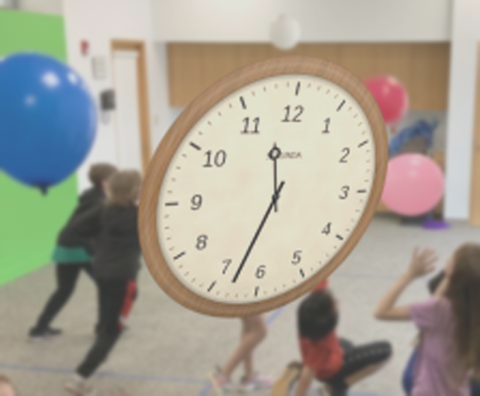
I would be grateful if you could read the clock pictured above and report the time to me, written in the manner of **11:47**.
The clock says **11:33**
